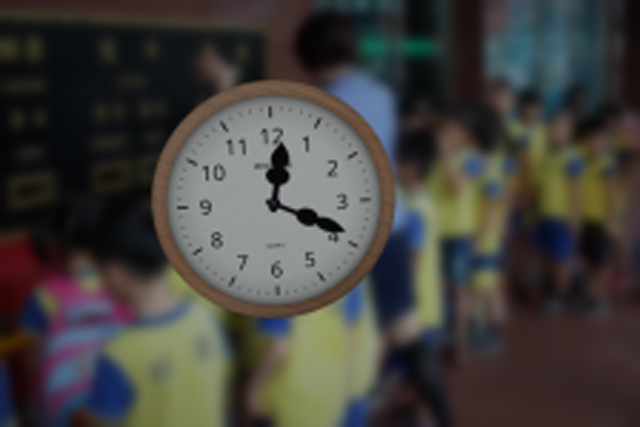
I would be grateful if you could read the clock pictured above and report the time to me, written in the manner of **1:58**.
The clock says **12:19**
